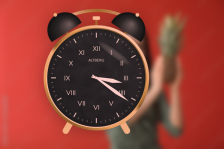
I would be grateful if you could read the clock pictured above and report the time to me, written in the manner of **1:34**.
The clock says **3:21**
